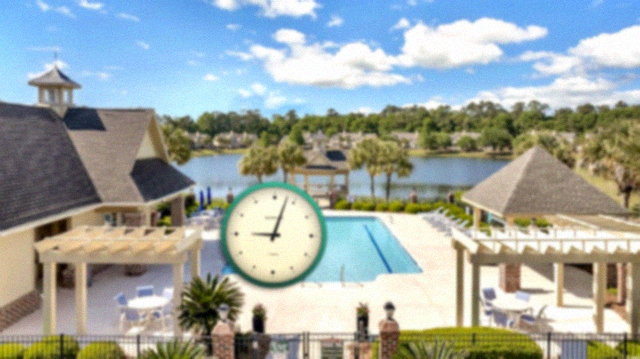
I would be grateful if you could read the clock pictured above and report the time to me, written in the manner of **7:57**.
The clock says **9:03**
